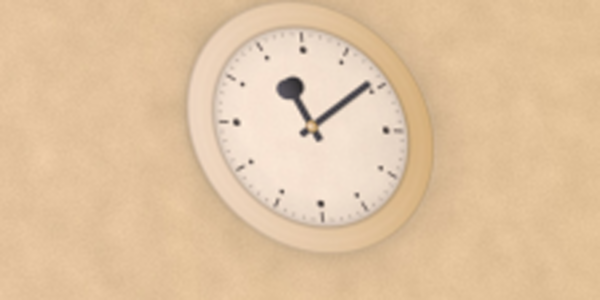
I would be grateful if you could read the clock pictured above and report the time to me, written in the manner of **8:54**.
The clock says **11:09**
